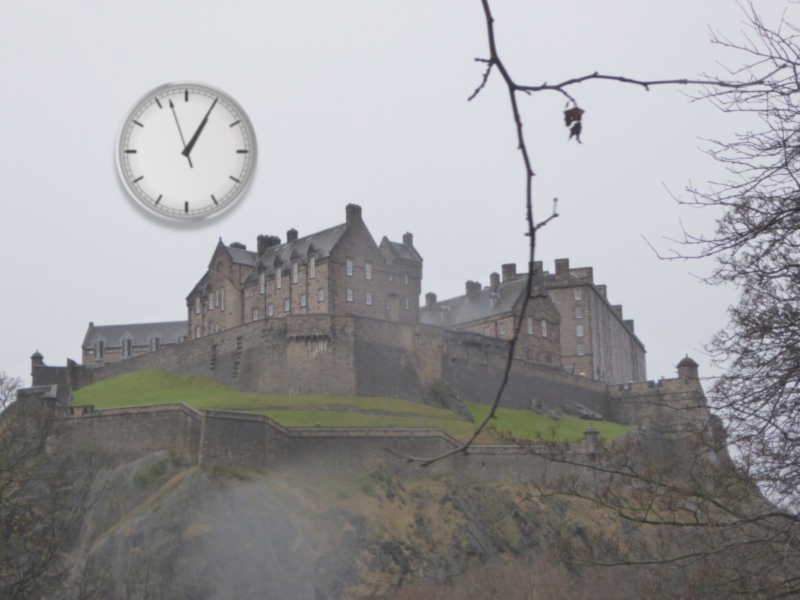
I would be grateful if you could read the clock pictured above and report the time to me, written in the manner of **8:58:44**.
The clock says **1:04:57**
